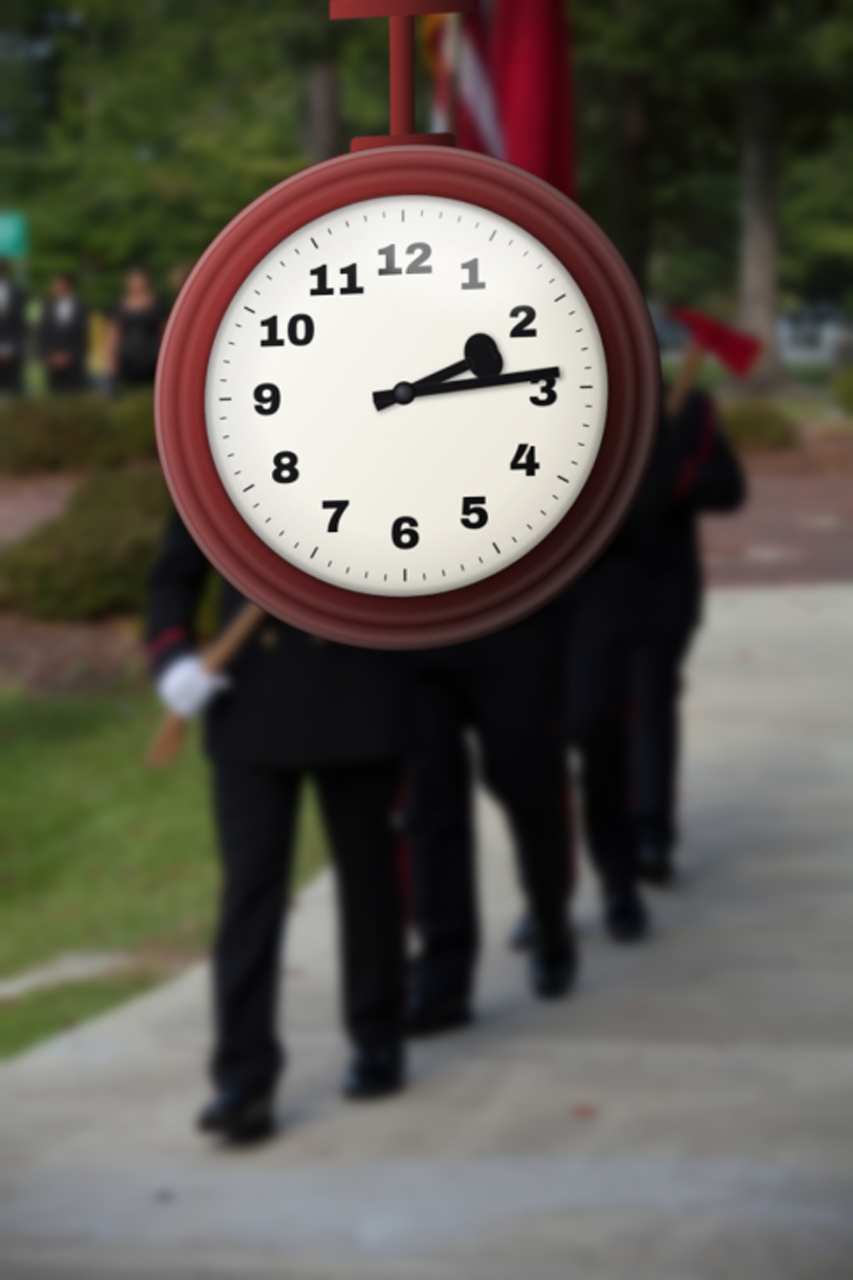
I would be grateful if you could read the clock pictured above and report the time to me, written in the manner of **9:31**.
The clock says **2:14**
